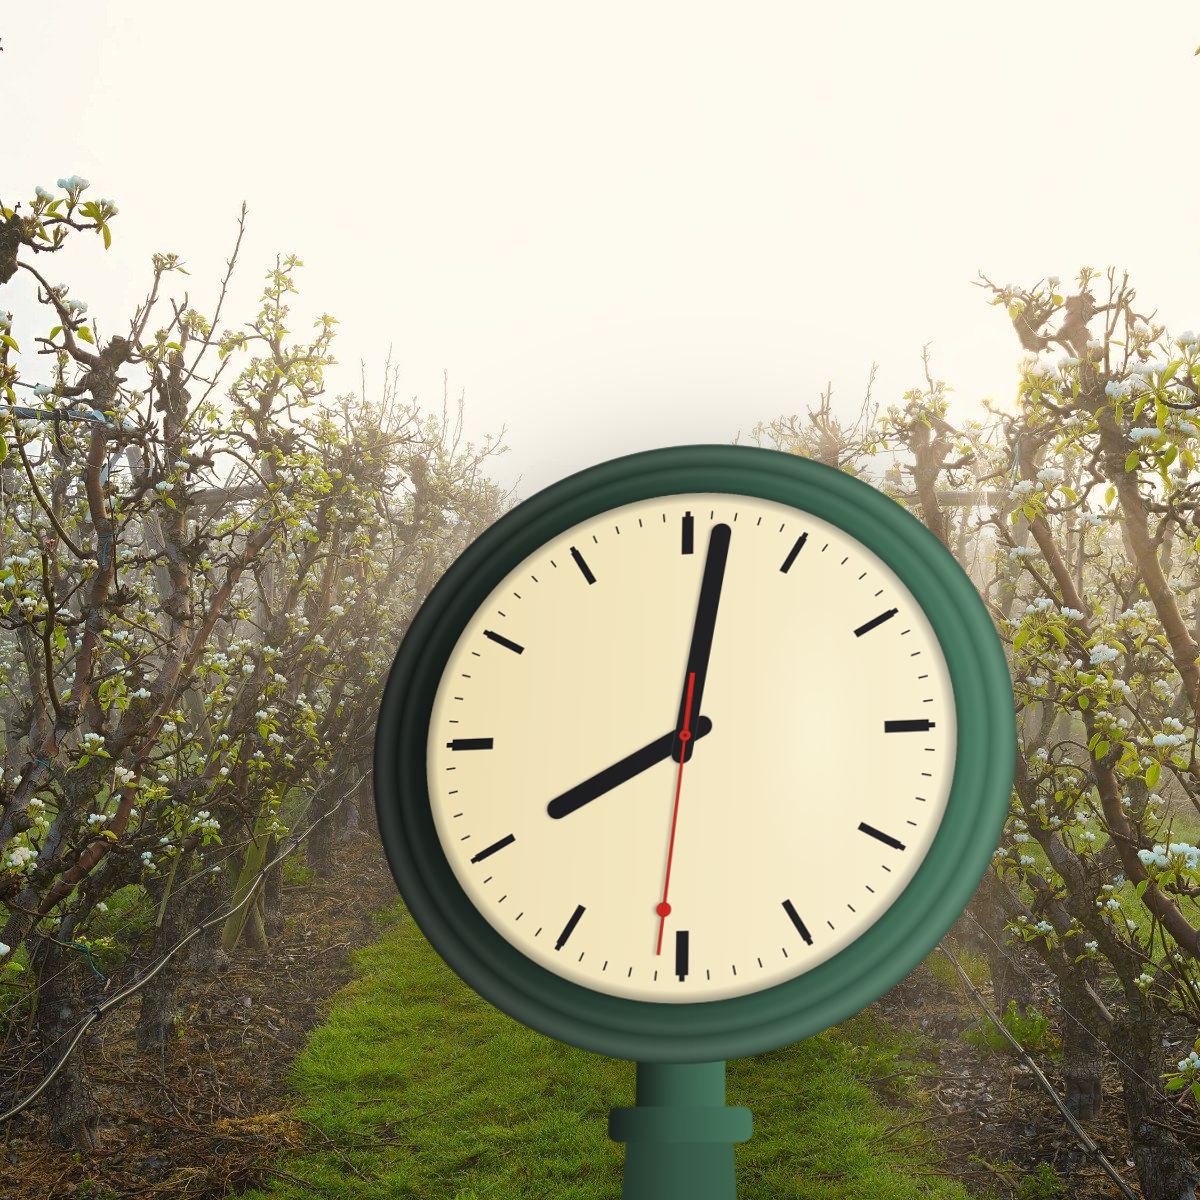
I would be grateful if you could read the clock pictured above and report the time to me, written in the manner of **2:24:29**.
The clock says **8:01:31**
